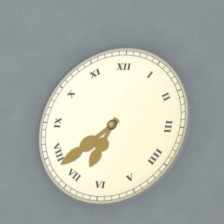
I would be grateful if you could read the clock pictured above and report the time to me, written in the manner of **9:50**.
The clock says **6:38**
